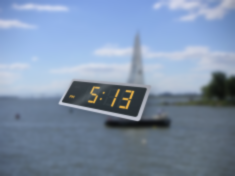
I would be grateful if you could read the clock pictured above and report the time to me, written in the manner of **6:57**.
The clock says **5:13**
